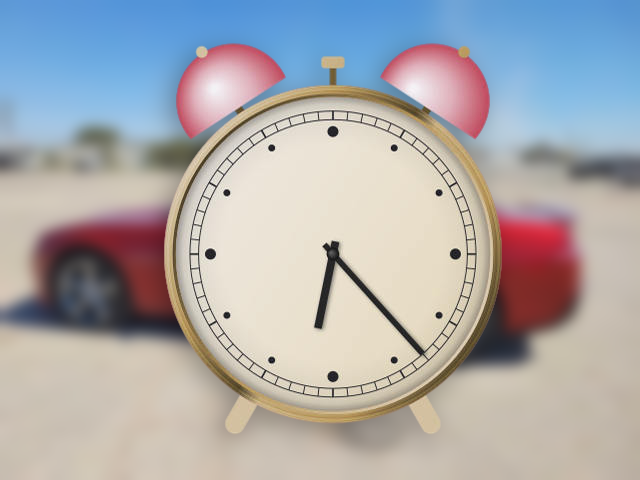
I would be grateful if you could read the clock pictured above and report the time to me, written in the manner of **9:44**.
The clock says **6:23**
